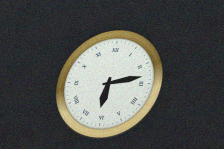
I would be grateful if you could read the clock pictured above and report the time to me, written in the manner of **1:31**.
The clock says **6:13**
